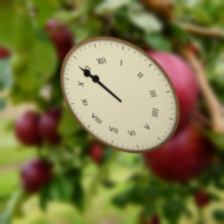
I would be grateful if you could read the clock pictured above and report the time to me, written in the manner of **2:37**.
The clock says **10:54**
